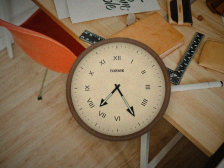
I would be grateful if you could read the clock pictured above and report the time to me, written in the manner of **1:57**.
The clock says **7:25**
